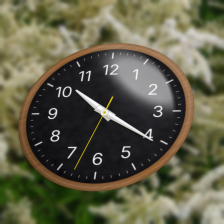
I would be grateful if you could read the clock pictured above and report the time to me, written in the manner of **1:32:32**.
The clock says **10:20:33**
